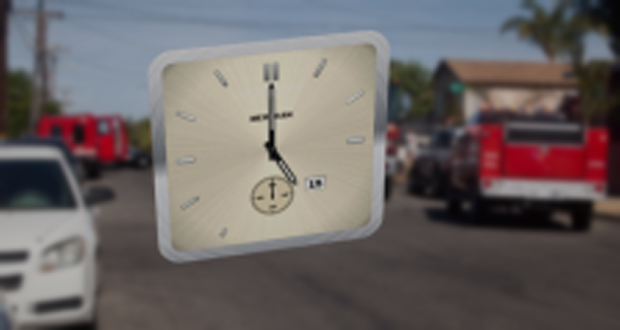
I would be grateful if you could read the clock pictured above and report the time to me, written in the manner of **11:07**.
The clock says **5:00**
